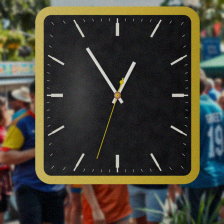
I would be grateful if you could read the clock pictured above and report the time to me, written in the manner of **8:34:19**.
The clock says **12:54:33**
